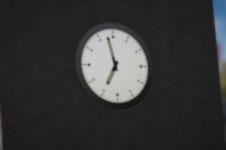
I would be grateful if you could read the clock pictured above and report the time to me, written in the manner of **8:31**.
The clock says **6:58**
